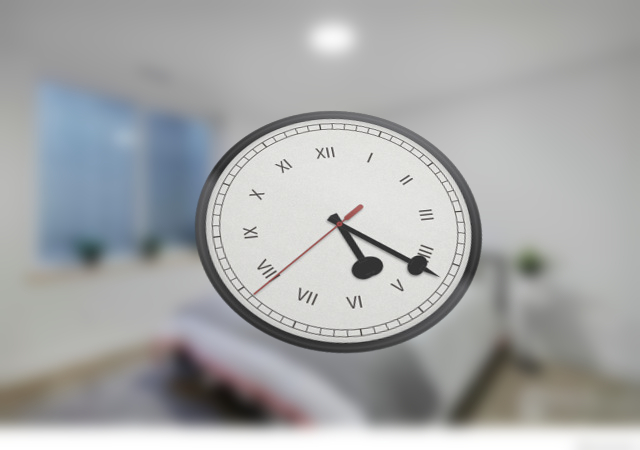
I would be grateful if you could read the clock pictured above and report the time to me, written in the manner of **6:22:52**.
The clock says **5:21:39**
